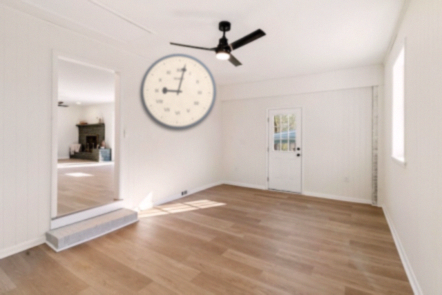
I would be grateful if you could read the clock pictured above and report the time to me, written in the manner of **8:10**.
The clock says **9:02**
